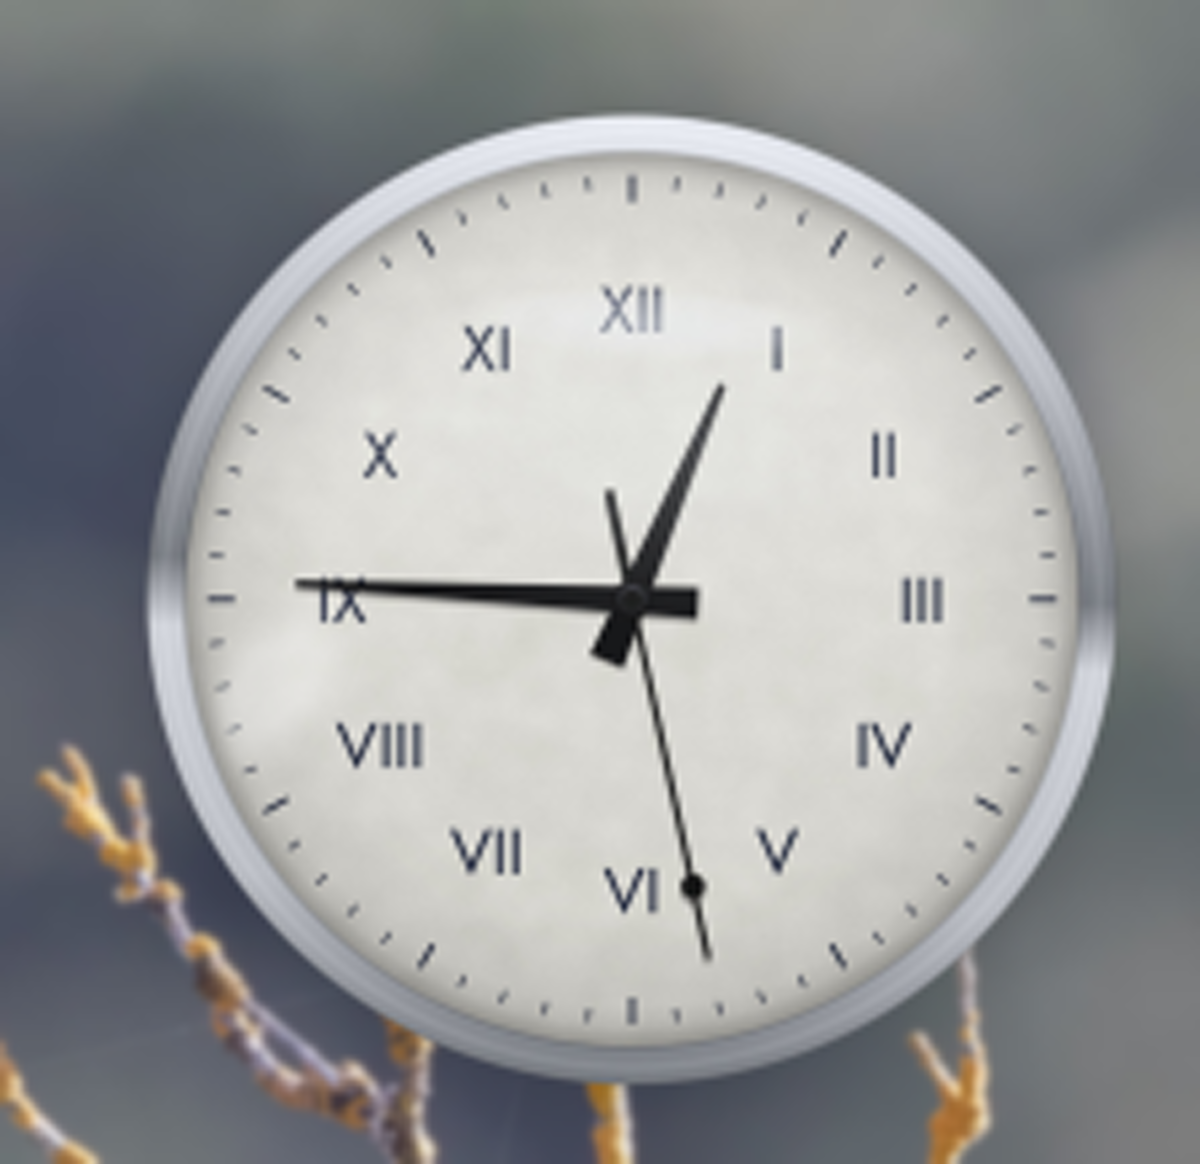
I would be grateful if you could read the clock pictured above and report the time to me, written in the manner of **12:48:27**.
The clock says **12:45:28**
